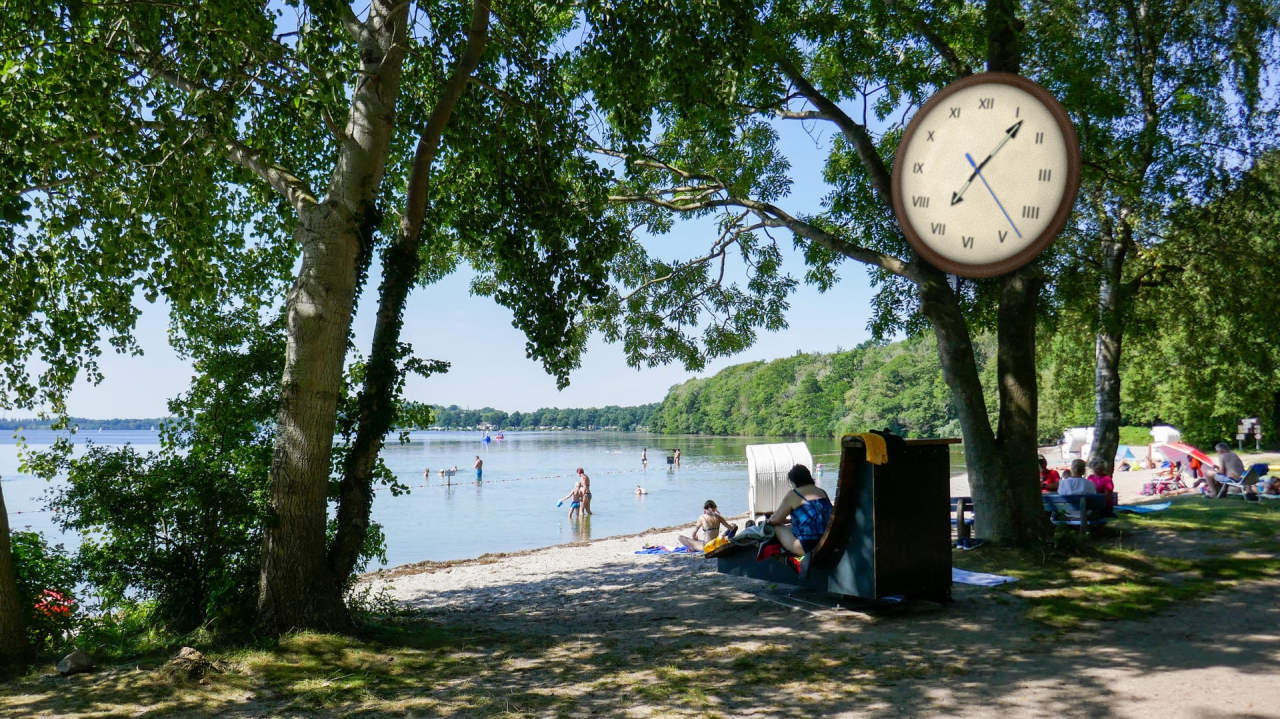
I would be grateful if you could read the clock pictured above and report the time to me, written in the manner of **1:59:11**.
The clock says **7:06:23**
